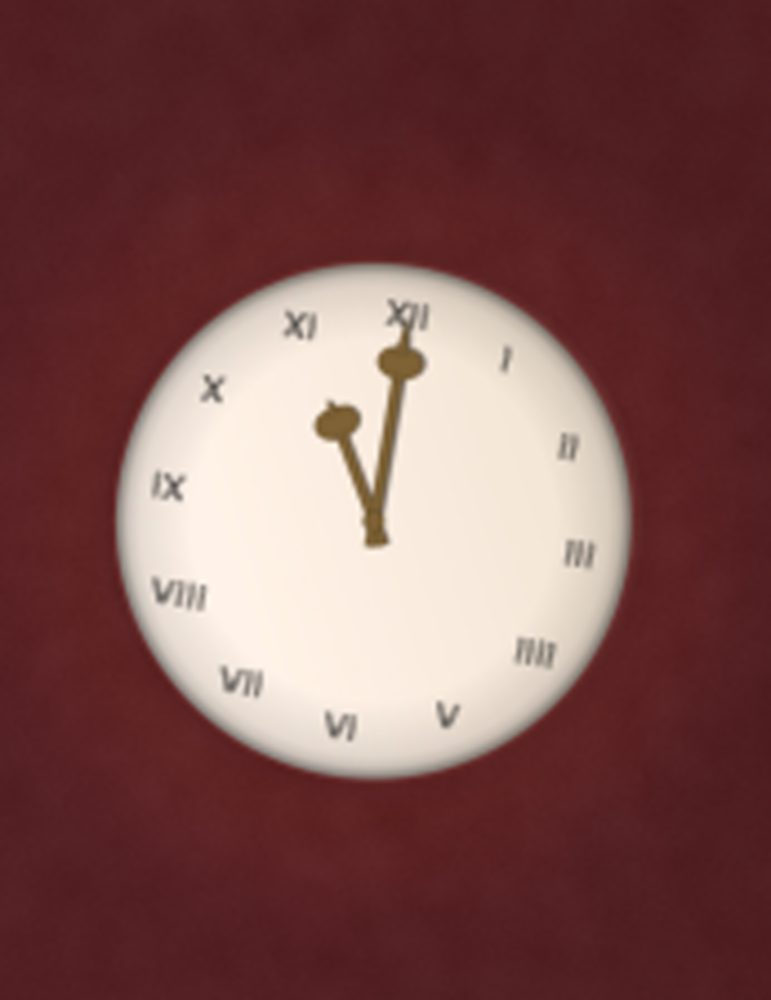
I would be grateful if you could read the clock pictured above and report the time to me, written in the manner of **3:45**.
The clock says **11:00**
